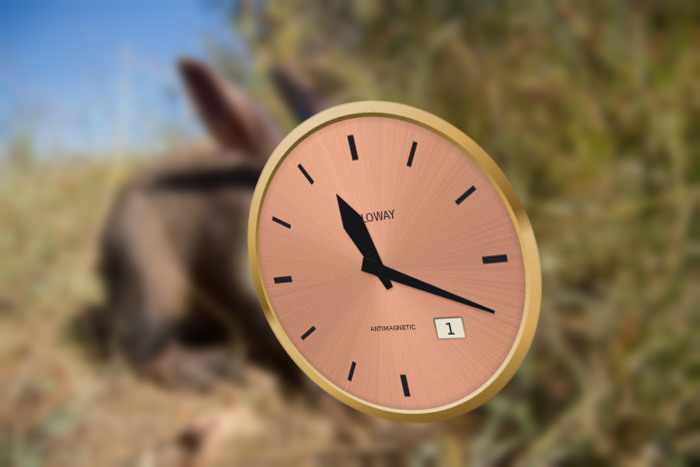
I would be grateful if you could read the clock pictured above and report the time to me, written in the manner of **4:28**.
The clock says **11:19**
